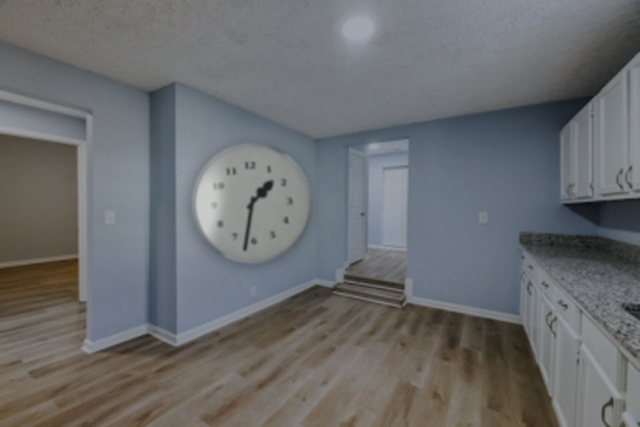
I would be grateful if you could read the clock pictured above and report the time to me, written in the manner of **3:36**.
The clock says **1:32**
